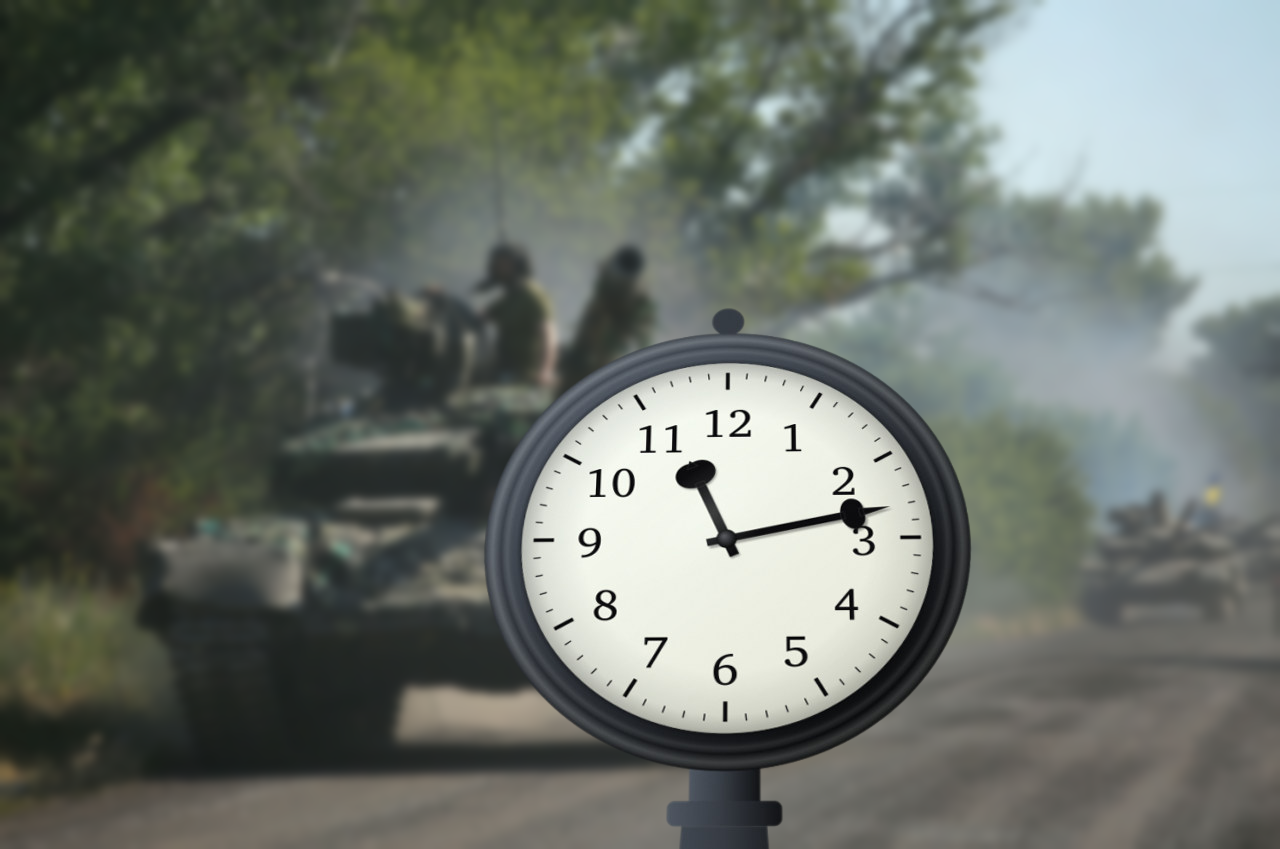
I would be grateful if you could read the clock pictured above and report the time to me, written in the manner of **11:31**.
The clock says **11:13**
